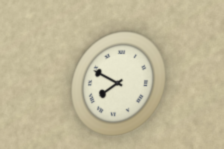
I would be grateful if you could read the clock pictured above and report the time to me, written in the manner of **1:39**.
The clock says **7:49**
